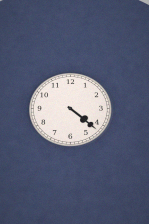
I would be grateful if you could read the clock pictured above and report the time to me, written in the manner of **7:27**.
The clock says **4:22**
